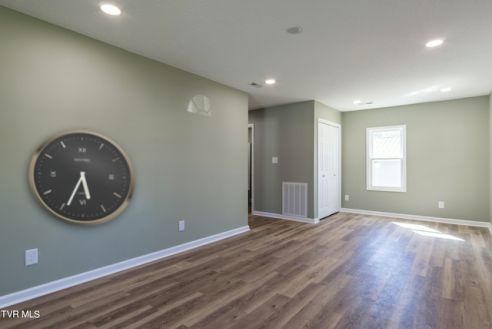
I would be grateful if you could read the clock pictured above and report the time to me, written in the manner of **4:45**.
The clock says **5:34**
